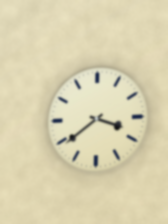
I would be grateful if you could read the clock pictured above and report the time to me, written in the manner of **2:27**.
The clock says **3:39**
